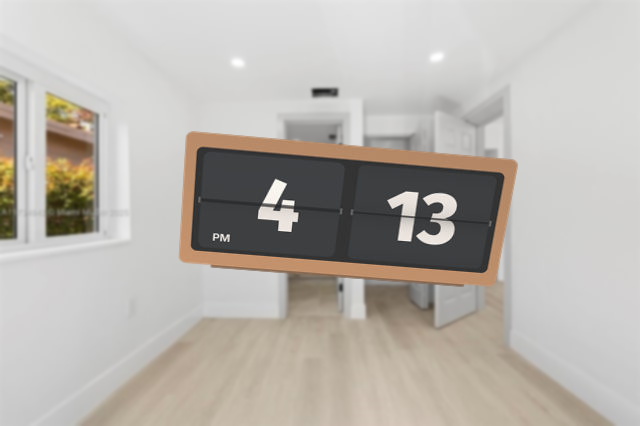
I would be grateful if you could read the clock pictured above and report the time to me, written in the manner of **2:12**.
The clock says **4:13**
